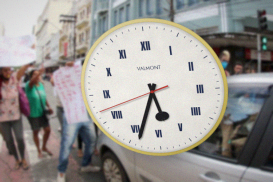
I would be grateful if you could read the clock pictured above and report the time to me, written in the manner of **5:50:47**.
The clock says **5:33:42**
